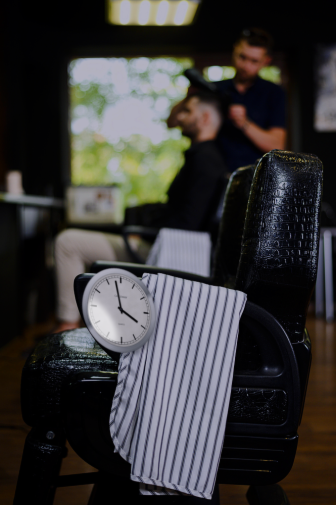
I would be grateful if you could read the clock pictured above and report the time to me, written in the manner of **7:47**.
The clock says **3:58**
